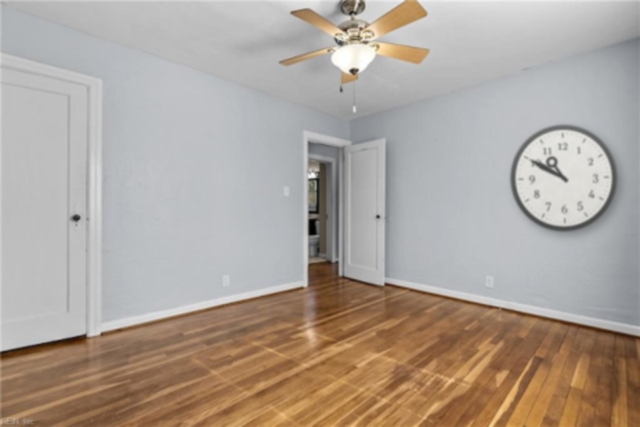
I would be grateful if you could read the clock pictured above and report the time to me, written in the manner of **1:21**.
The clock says **10:50**
